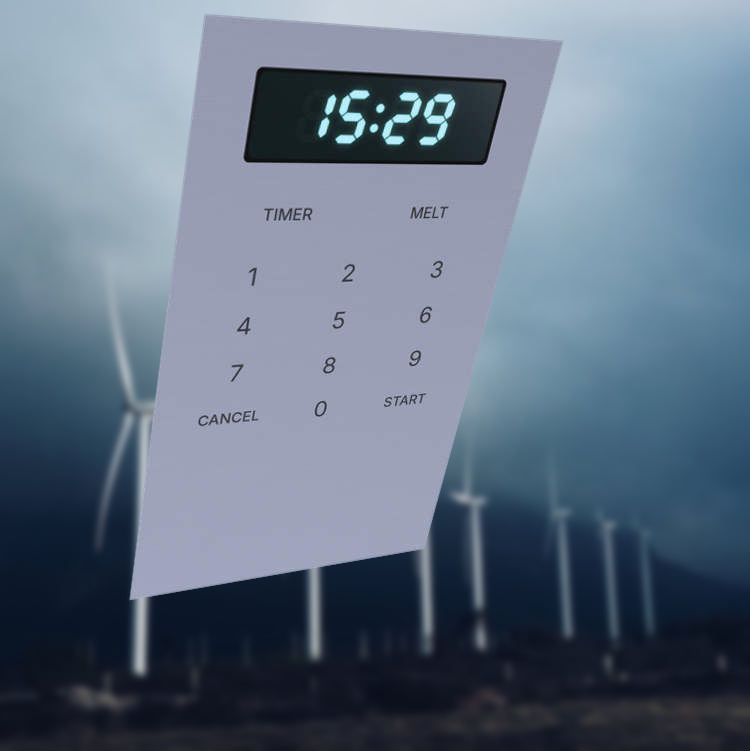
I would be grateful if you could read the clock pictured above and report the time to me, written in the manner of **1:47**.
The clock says **15:29**
